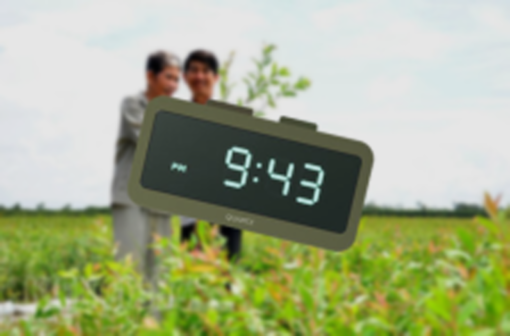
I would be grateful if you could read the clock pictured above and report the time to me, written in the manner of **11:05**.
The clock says **9:43**
